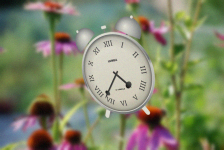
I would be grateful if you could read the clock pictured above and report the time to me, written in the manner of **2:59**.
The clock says **4:37**
